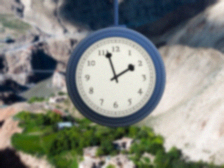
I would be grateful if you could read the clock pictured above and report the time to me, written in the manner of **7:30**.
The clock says **1:57**
